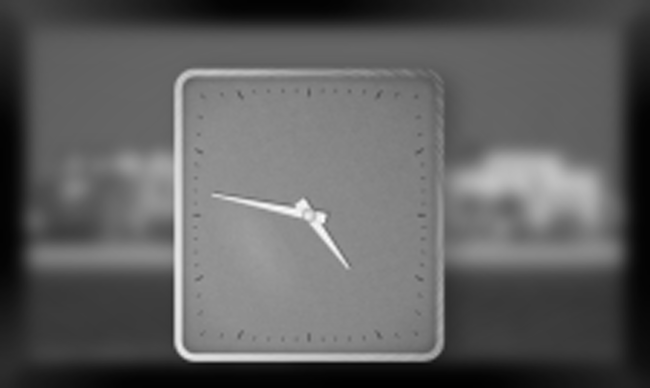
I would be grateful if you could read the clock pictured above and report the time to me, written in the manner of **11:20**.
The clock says **4:47**
